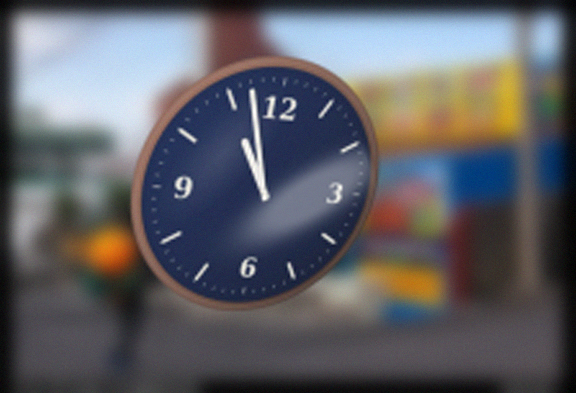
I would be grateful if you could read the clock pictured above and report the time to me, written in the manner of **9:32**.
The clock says **10:57**
